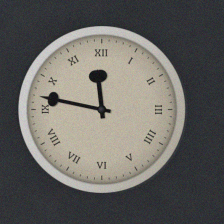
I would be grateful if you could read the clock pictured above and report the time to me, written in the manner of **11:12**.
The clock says **11:47**
